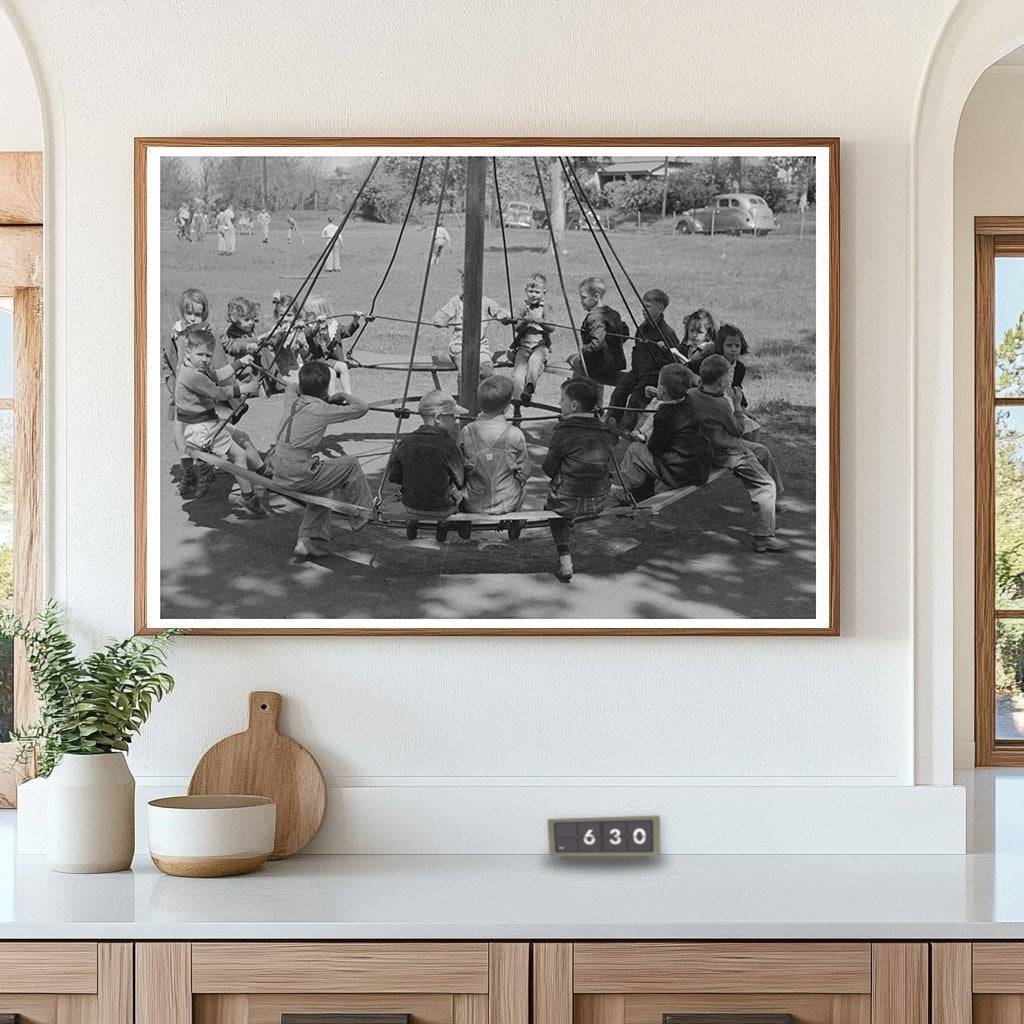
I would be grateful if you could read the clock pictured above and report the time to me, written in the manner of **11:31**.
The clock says **6:30**
